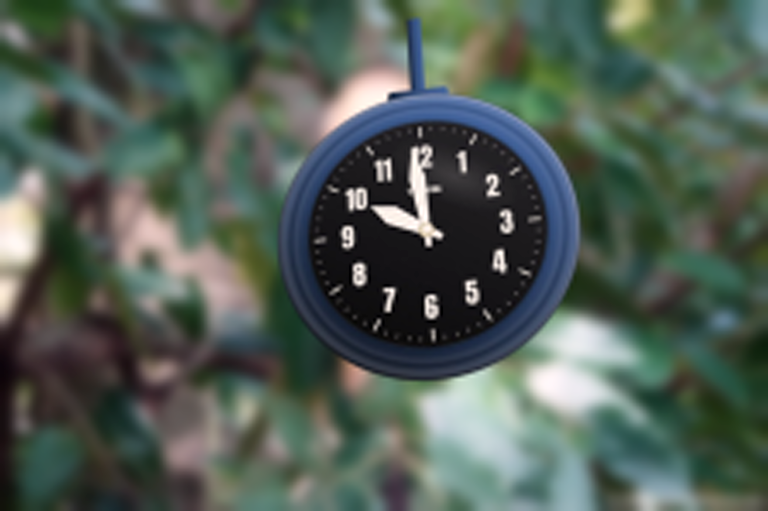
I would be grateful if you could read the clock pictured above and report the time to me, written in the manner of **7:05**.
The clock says **9:59**
